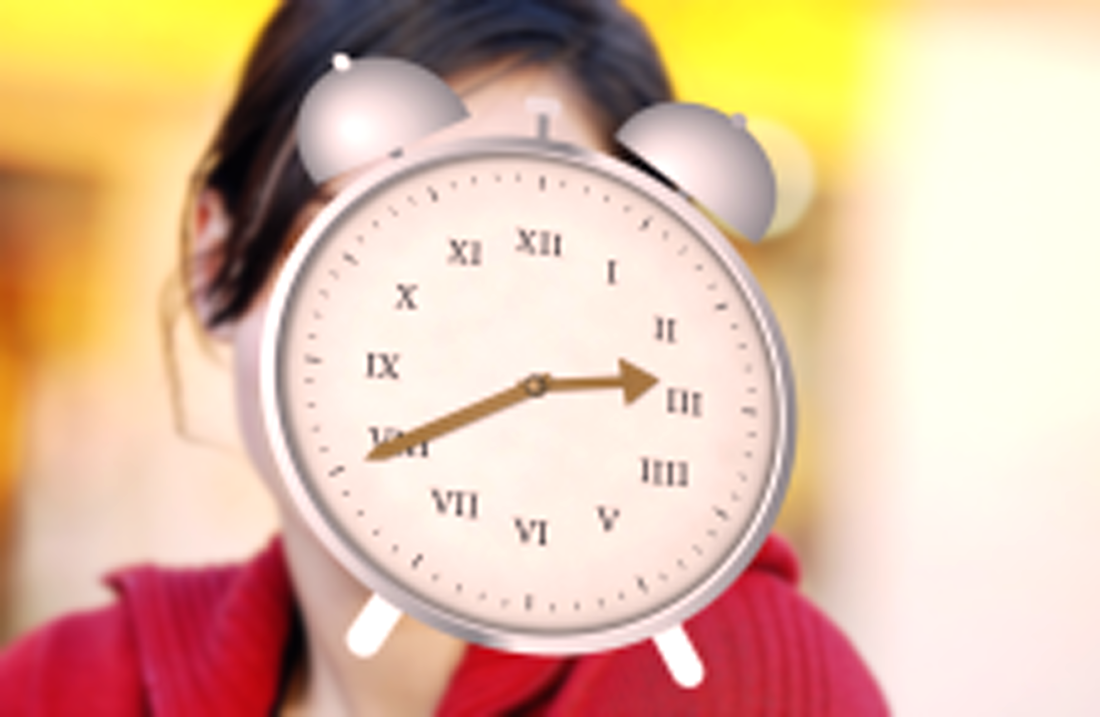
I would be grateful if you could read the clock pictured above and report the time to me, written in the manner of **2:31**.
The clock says **2:40**
